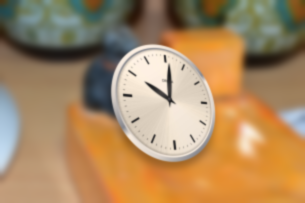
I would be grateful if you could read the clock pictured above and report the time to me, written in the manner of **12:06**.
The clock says **10:01**
